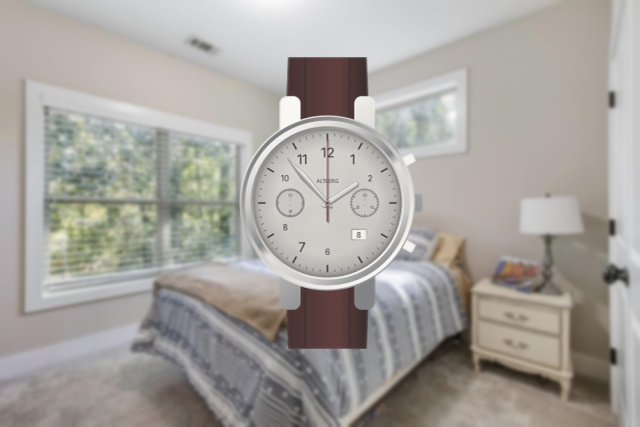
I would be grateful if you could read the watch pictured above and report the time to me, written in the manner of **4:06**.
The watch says **1:53**
